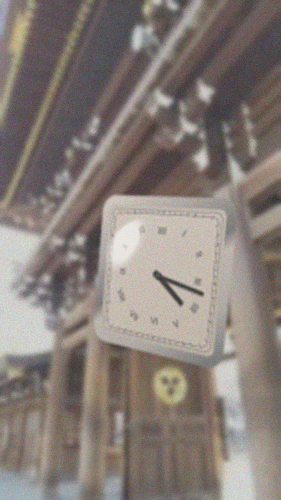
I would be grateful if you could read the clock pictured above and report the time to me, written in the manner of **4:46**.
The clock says **4:17**
